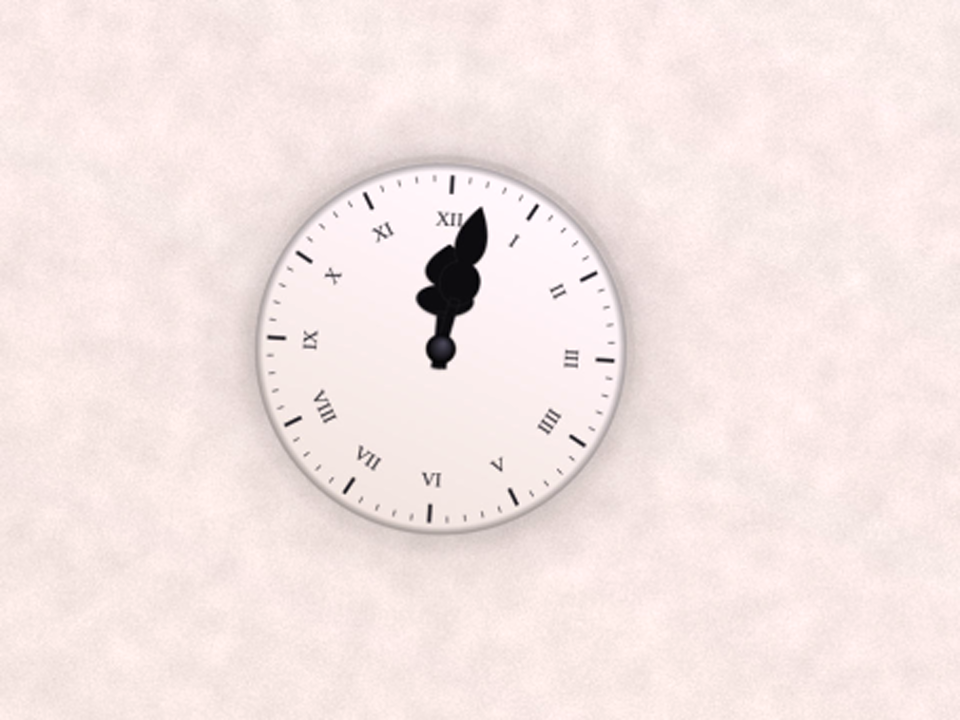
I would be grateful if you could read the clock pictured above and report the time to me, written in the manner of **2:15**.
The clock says **12:02**
